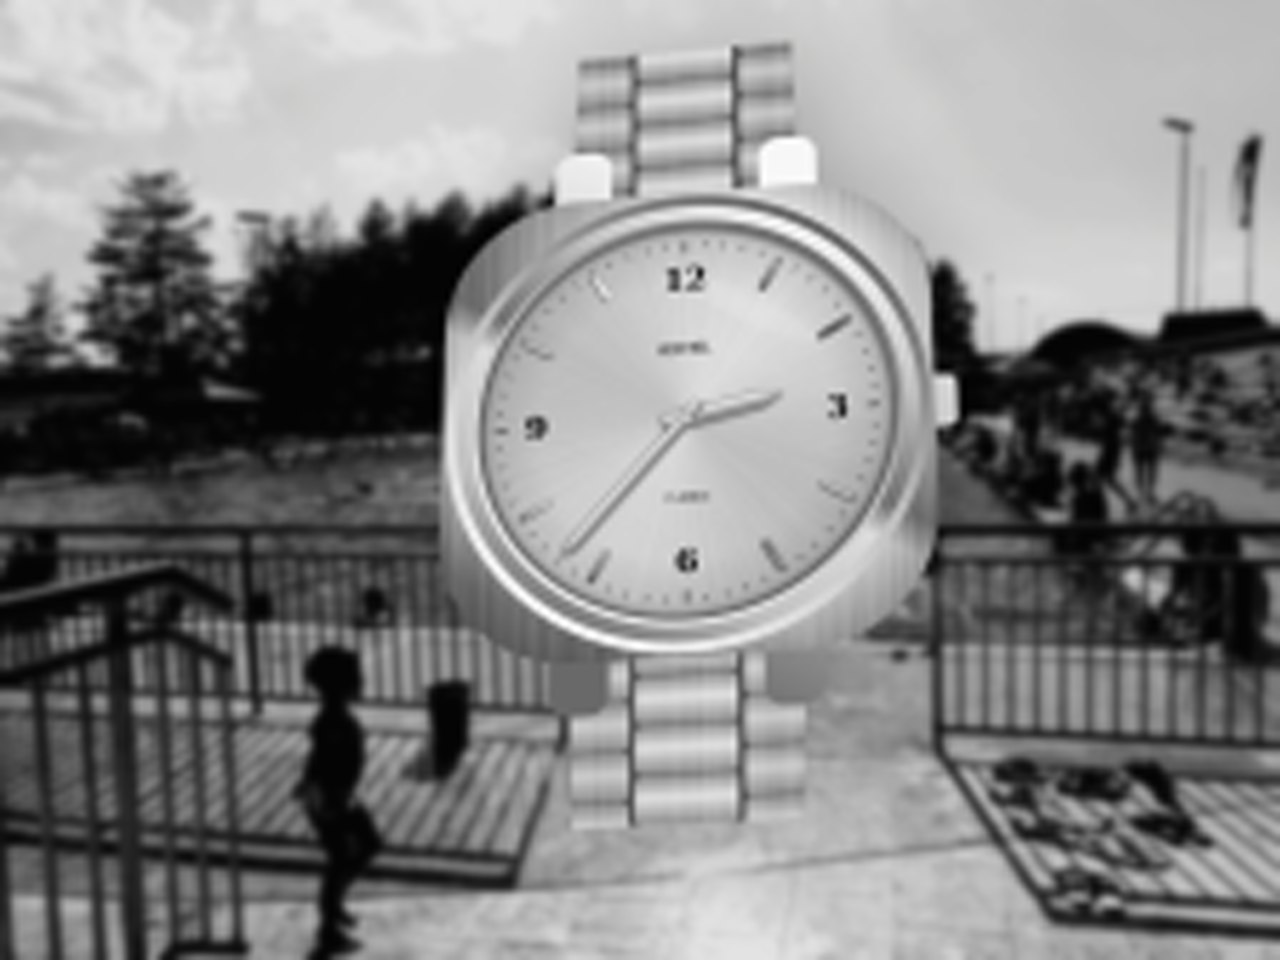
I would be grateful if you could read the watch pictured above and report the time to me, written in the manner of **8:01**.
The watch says **2:37**
